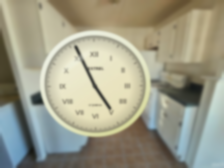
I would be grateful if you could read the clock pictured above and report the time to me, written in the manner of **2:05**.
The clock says **4:56**
